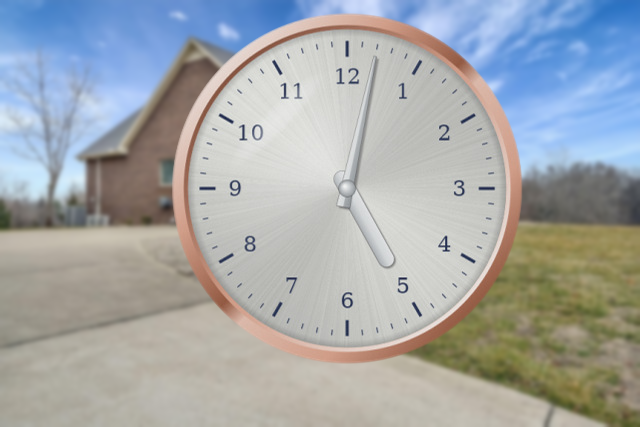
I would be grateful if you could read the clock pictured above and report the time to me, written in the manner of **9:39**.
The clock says **5:02**
